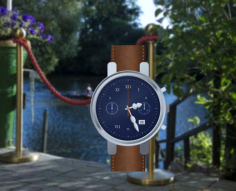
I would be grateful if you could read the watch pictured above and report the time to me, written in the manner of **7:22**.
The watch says **2:26**
